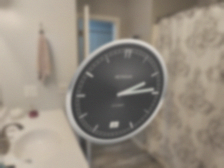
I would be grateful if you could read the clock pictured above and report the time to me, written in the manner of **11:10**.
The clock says **2:14**
